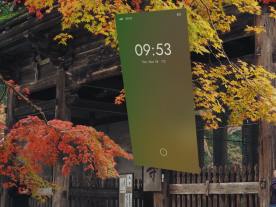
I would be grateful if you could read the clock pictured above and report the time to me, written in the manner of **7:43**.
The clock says **9:53**
